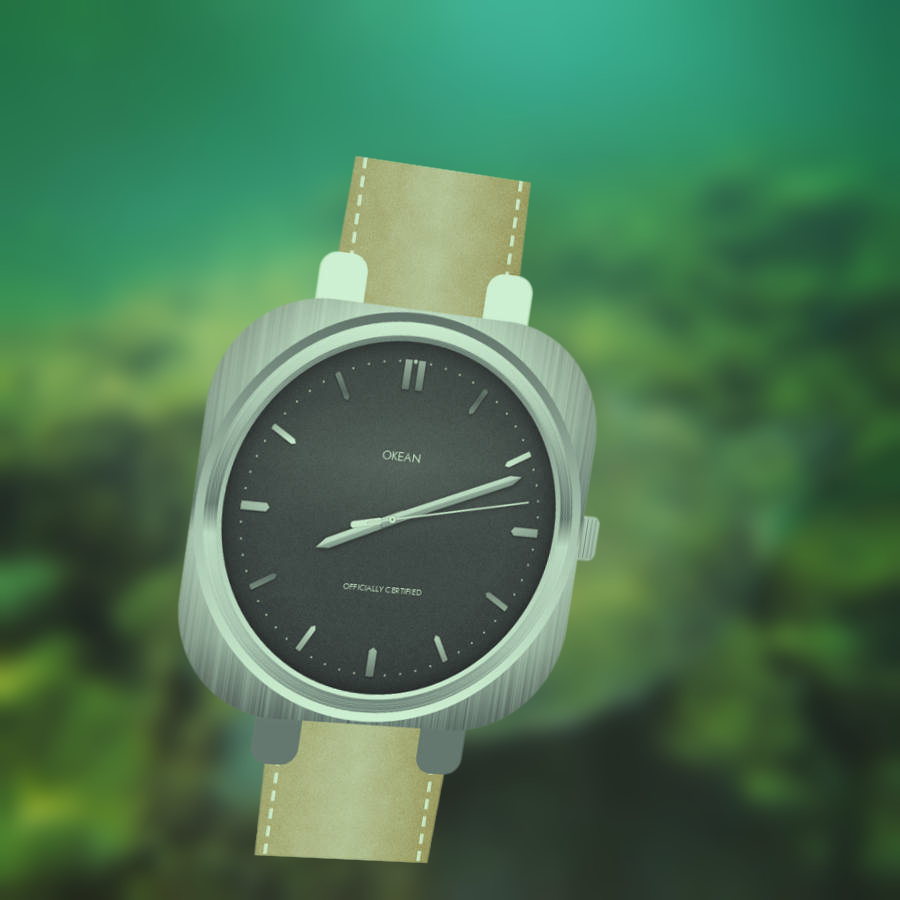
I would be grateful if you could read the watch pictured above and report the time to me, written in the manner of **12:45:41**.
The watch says **8:11:13**
